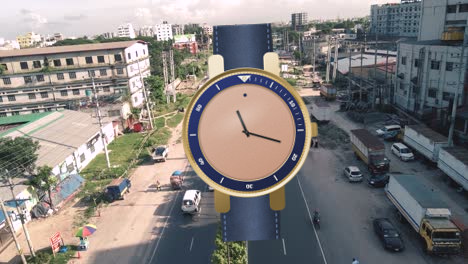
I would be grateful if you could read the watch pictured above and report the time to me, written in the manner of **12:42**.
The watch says **11:18**
